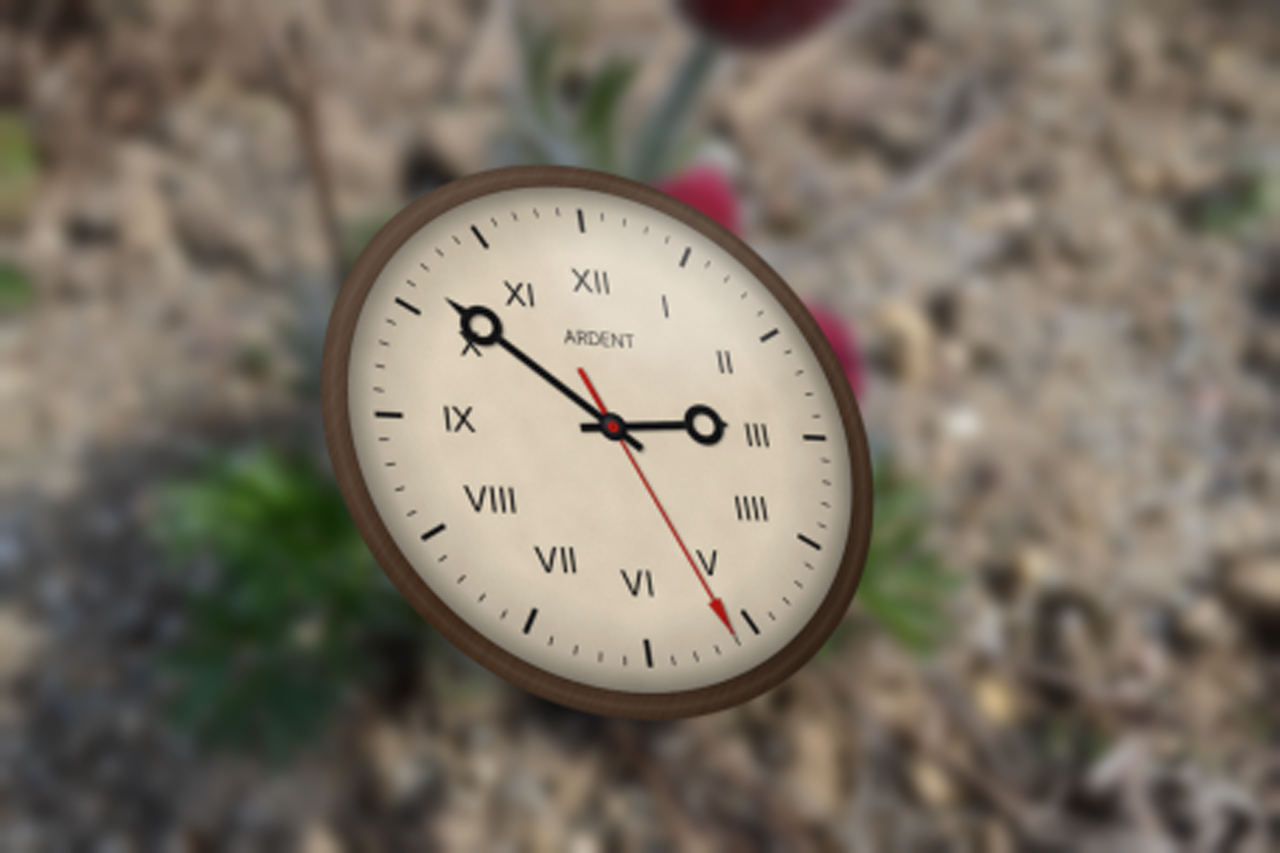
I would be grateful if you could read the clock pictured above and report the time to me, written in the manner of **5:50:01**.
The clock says **2:51:26**
